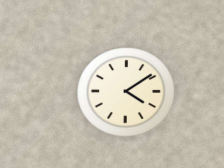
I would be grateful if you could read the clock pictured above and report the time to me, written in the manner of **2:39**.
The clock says **4:09**
